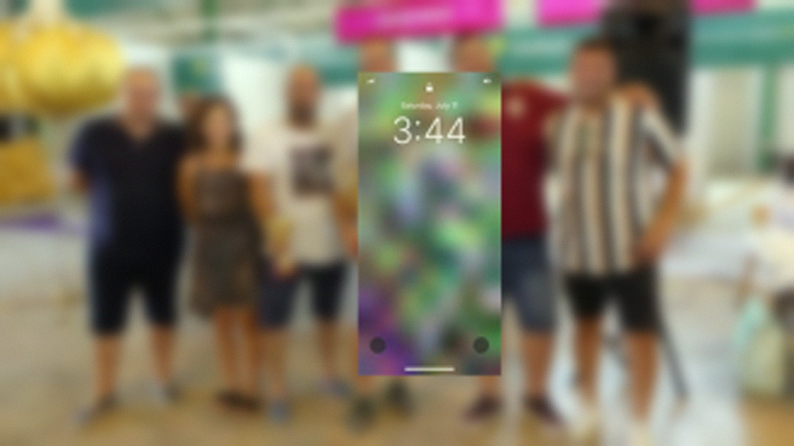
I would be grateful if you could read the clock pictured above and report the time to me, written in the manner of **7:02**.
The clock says **3:44**
